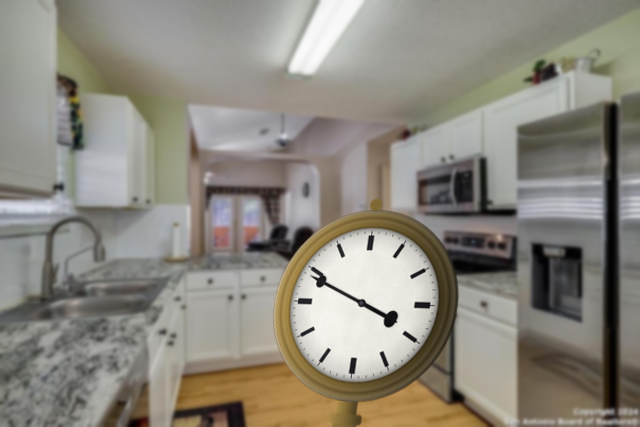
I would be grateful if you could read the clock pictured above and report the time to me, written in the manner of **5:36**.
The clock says **3:49**
